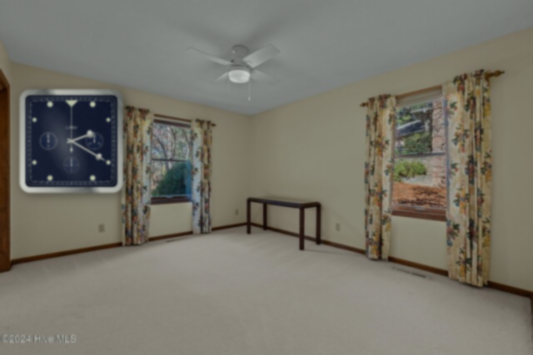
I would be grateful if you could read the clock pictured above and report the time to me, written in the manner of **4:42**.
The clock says **2:20**
